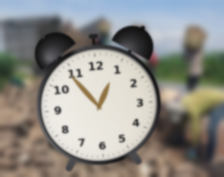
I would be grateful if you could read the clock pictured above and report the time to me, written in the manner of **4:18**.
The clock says **12:54**
